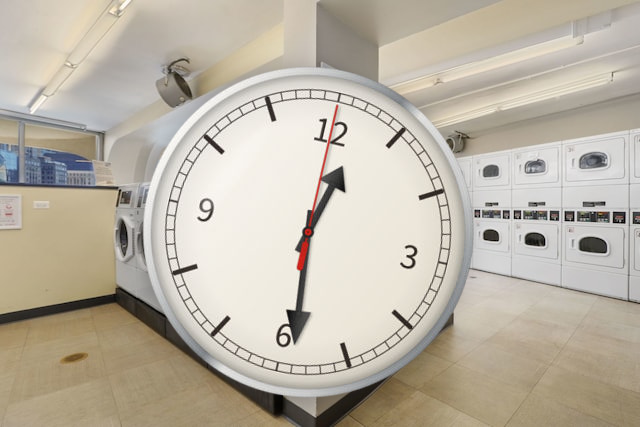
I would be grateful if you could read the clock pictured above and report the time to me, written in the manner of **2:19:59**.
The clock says **12:29:00**
